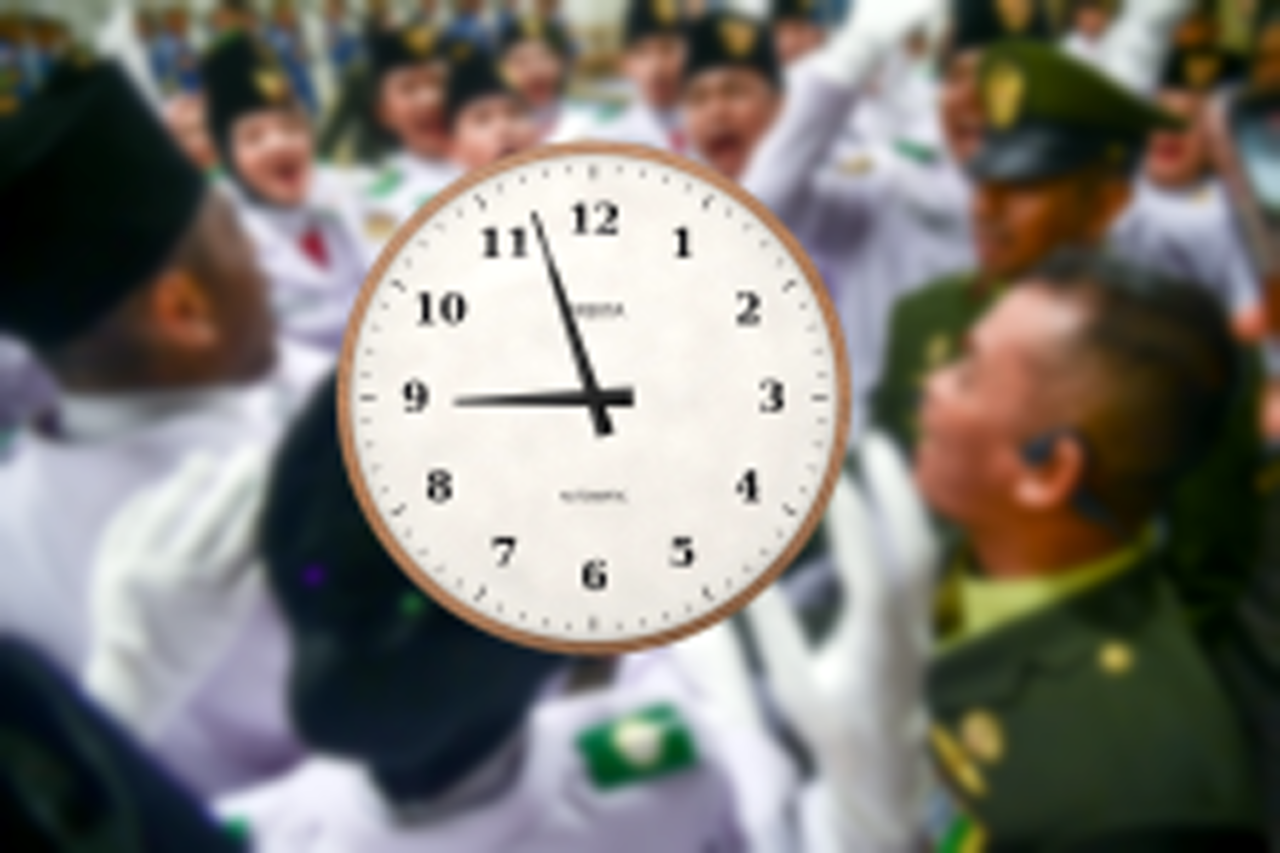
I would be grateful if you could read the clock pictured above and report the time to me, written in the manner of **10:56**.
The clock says **8:57**
